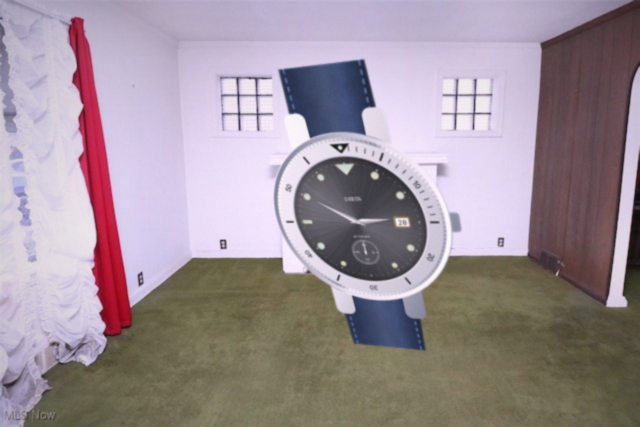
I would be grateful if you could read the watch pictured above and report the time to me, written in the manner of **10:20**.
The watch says **2:50**
